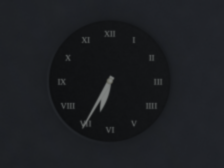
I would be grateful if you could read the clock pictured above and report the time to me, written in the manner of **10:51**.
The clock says **6:35**
